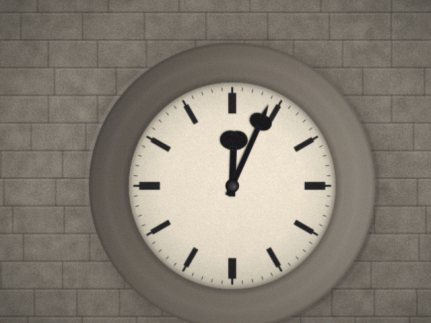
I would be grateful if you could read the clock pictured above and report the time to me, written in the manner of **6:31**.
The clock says **12:04**
